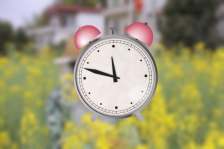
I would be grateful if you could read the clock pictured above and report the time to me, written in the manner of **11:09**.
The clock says **11:48**
